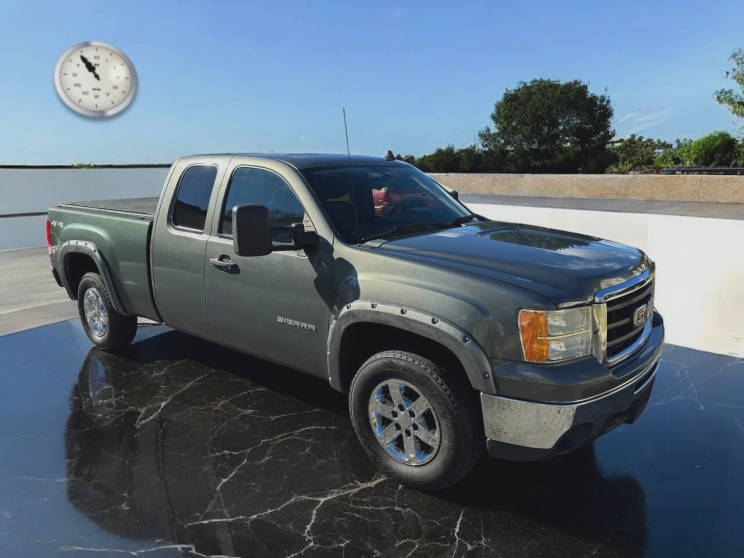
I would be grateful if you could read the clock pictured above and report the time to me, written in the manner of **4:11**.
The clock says **10:54**
